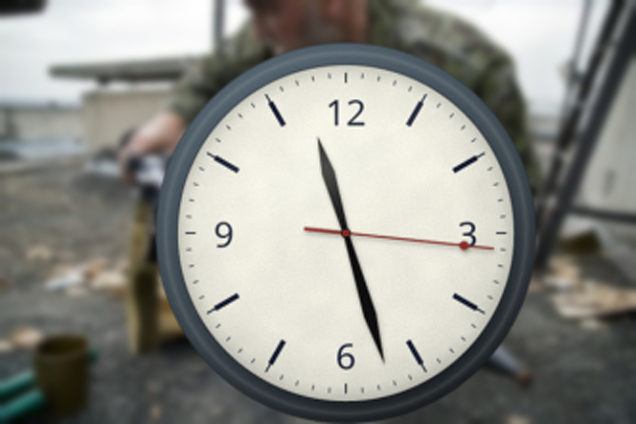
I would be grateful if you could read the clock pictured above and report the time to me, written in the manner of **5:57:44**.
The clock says **11:27:16**
